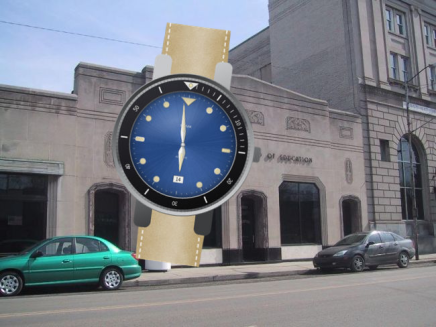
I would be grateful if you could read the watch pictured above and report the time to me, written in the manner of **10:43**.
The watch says **5:59**
